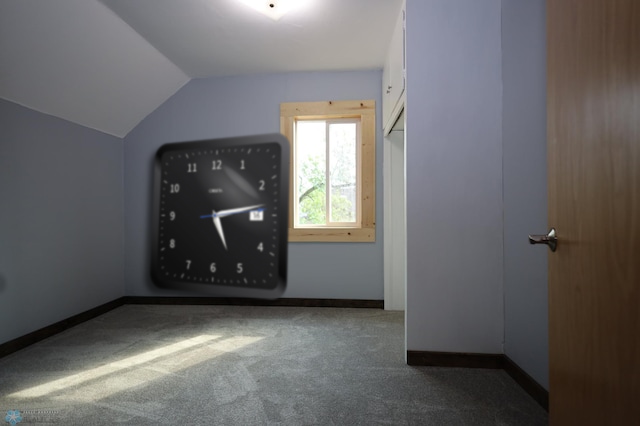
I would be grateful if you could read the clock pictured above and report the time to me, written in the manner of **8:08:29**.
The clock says **5:13:14**
